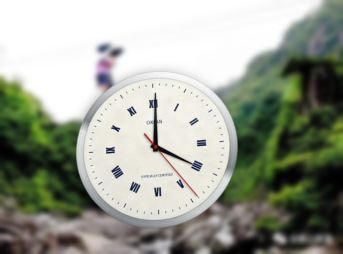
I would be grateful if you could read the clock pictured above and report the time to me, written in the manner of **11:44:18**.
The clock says **4:00:24**
